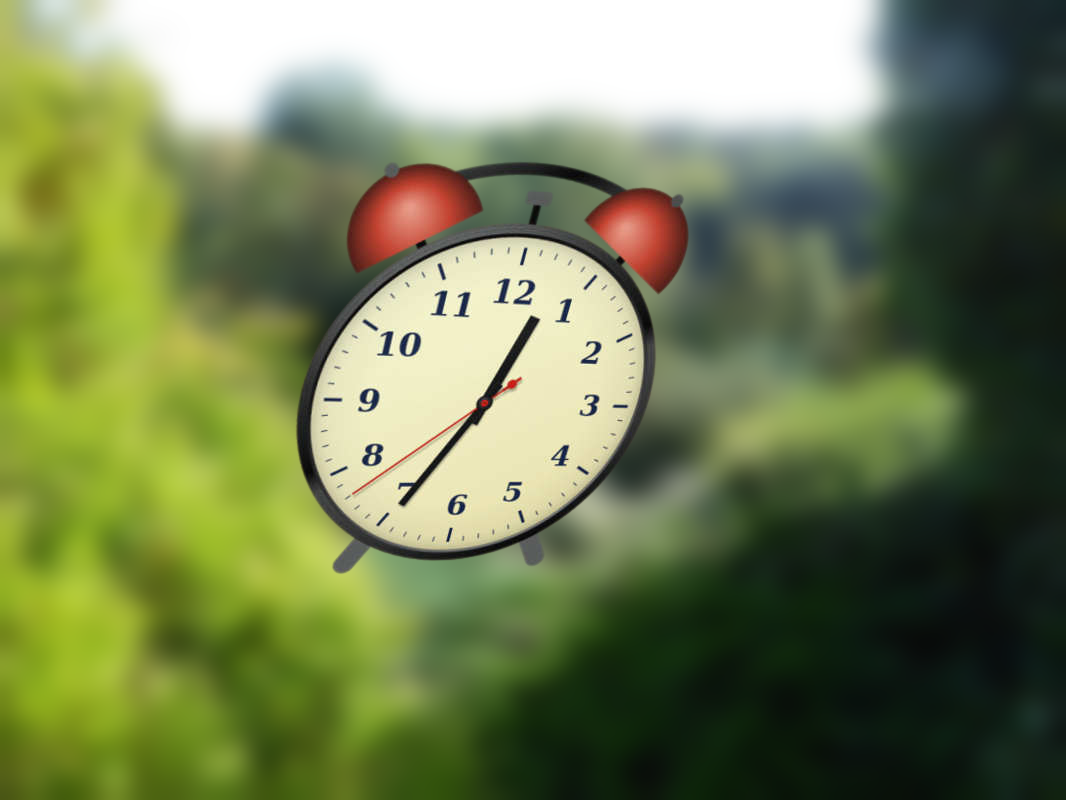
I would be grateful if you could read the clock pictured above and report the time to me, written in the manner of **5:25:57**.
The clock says **12:34:38**
